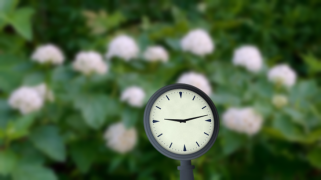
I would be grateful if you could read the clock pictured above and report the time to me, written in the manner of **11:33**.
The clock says **9:13**
